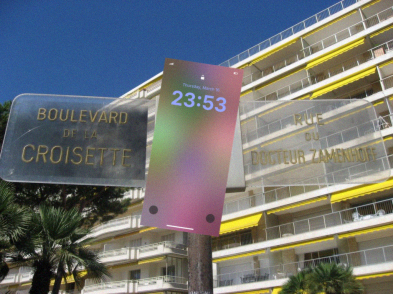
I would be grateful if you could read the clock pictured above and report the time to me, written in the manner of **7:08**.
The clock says **23:53**
